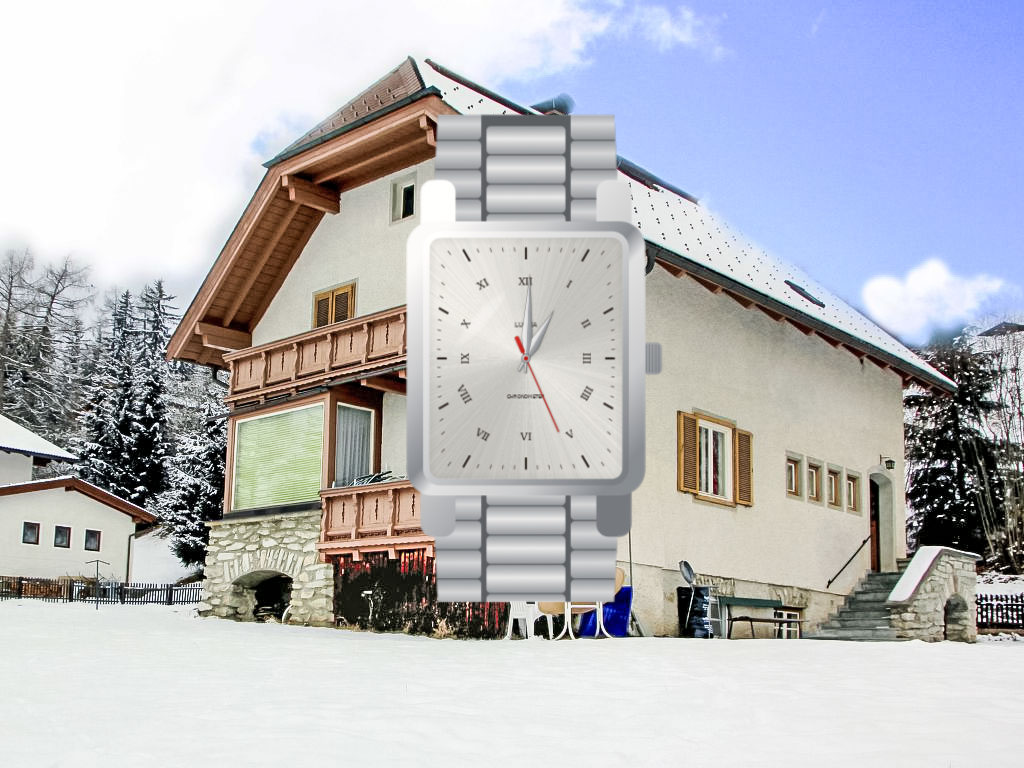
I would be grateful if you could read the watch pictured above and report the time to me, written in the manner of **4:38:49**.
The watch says **1:00:26**
